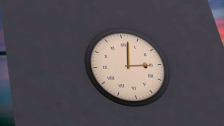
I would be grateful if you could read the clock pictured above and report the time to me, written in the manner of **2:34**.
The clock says **3:02**
